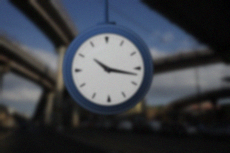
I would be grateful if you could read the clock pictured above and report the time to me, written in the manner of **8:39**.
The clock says **10:17**
